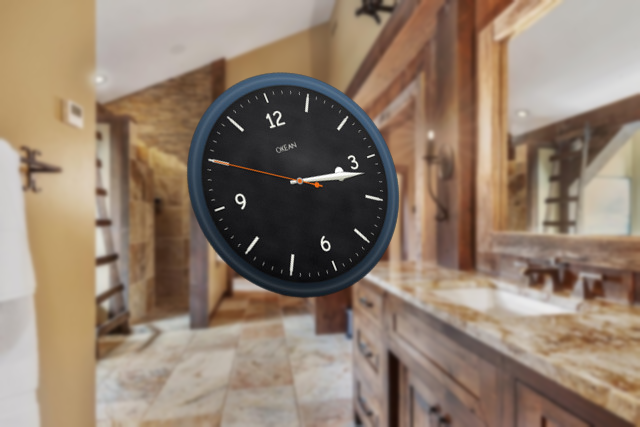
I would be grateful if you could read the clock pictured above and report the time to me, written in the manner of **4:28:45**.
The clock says **3:16:50**
